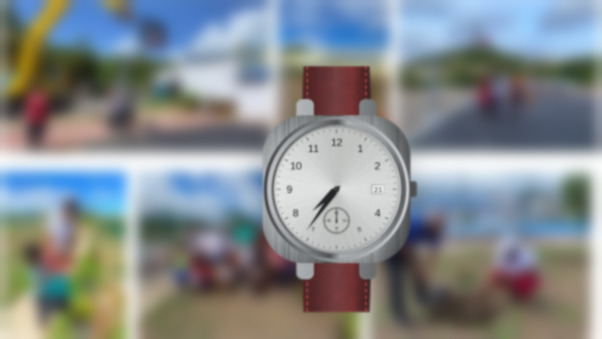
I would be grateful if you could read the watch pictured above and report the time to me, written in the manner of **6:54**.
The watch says **7:36**
